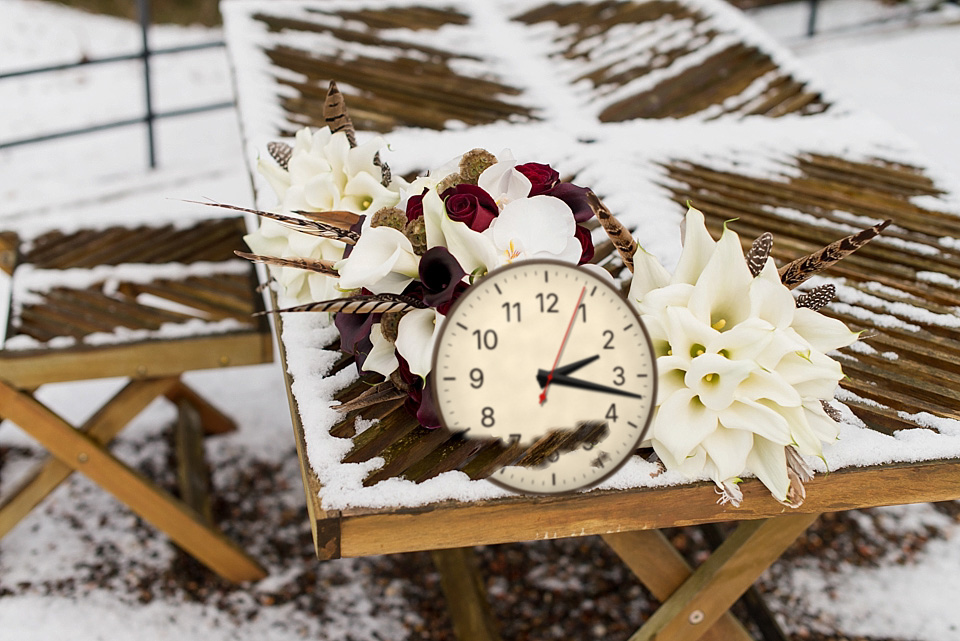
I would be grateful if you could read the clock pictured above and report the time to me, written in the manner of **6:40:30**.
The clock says **2:17:04**
